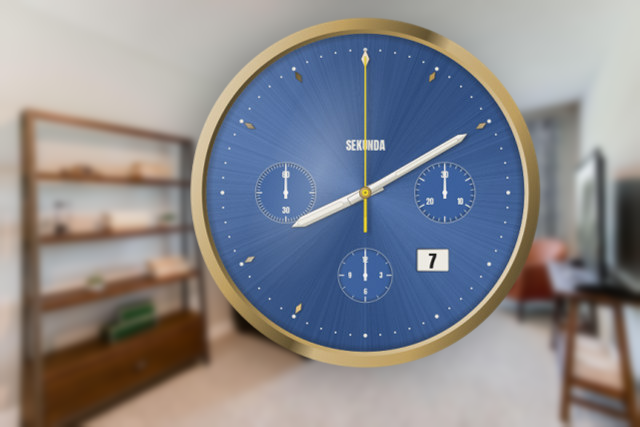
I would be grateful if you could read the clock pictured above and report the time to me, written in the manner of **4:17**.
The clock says **8:10**
